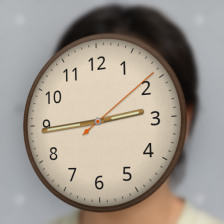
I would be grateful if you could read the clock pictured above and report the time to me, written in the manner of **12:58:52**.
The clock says **2:44:09**
